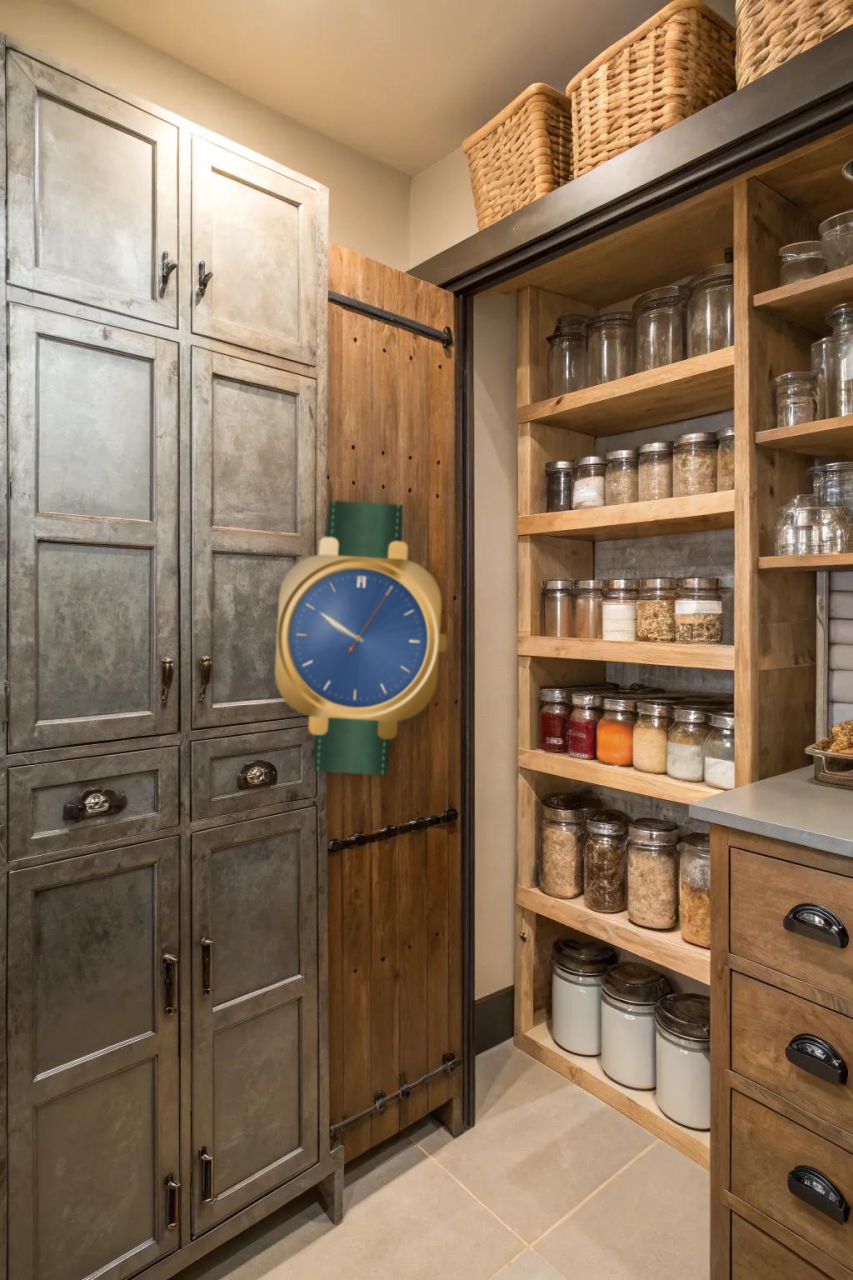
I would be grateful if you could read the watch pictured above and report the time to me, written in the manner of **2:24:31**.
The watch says **9:50:05**
